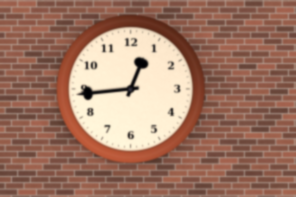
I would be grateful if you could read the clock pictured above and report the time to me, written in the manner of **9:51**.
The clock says **12:44**
